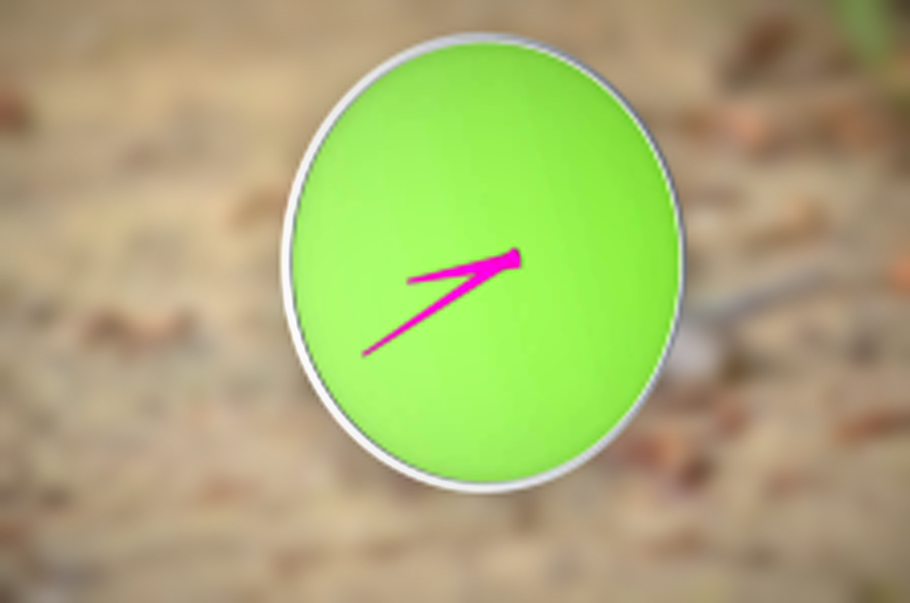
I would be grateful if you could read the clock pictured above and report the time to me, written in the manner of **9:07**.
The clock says **8:40**
